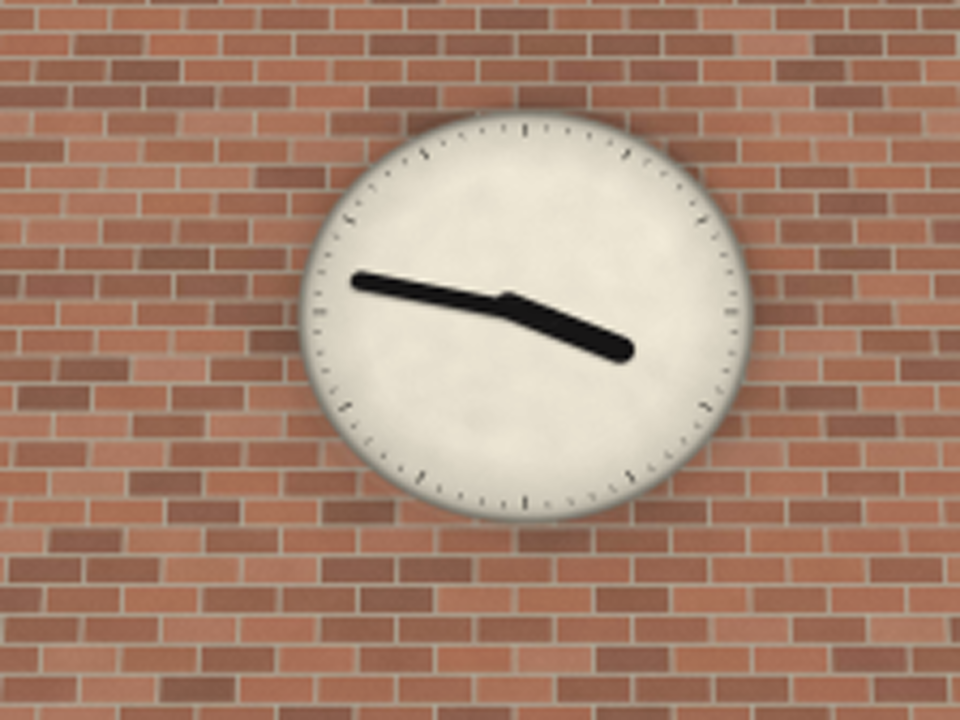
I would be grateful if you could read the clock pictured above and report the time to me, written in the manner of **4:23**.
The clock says **3:47**
